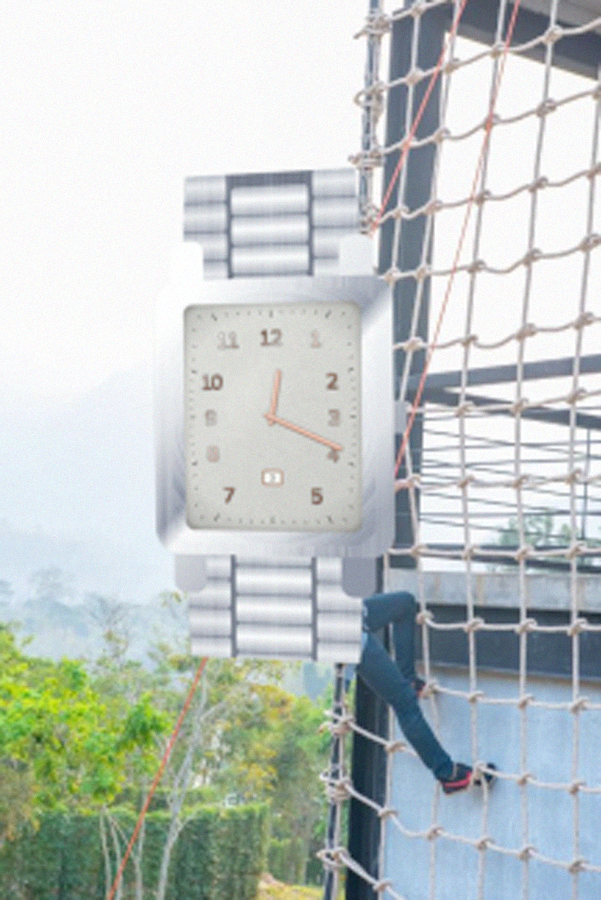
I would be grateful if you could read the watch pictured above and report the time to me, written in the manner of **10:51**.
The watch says **12:19**
